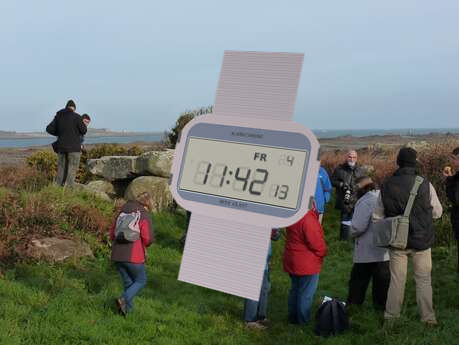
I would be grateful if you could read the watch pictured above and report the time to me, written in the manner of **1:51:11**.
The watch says **11:42:13**
